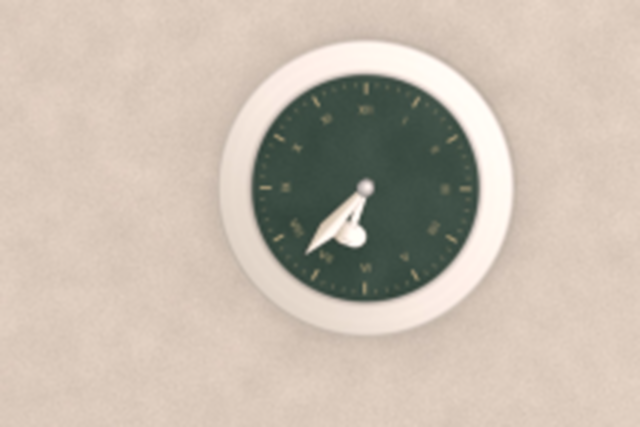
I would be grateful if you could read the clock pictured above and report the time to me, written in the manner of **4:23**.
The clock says **6:37**
